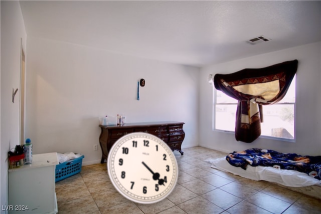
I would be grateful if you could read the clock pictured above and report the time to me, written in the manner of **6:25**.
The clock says **4:22**
